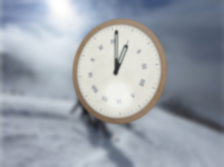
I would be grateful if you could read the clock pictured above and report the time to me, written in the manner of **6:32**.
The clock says **1:01**
